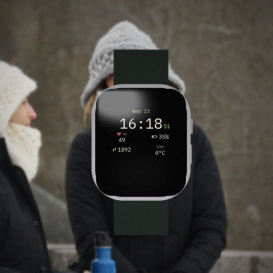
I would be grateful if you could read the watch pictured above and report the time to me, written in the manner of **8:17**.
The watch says **16:18**
